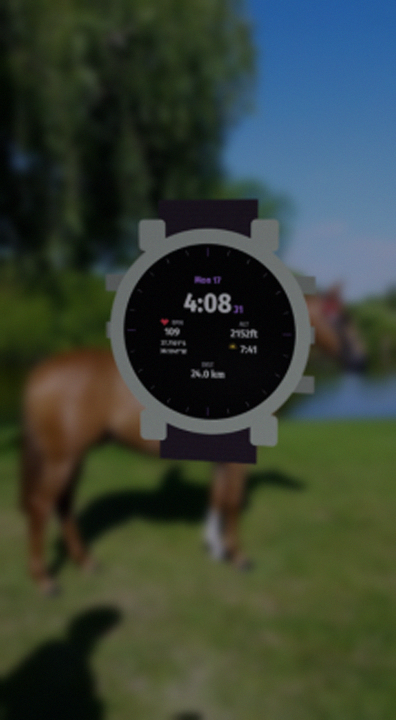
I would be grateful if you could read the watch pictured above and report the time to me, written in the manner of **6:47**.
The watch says **4:08**
